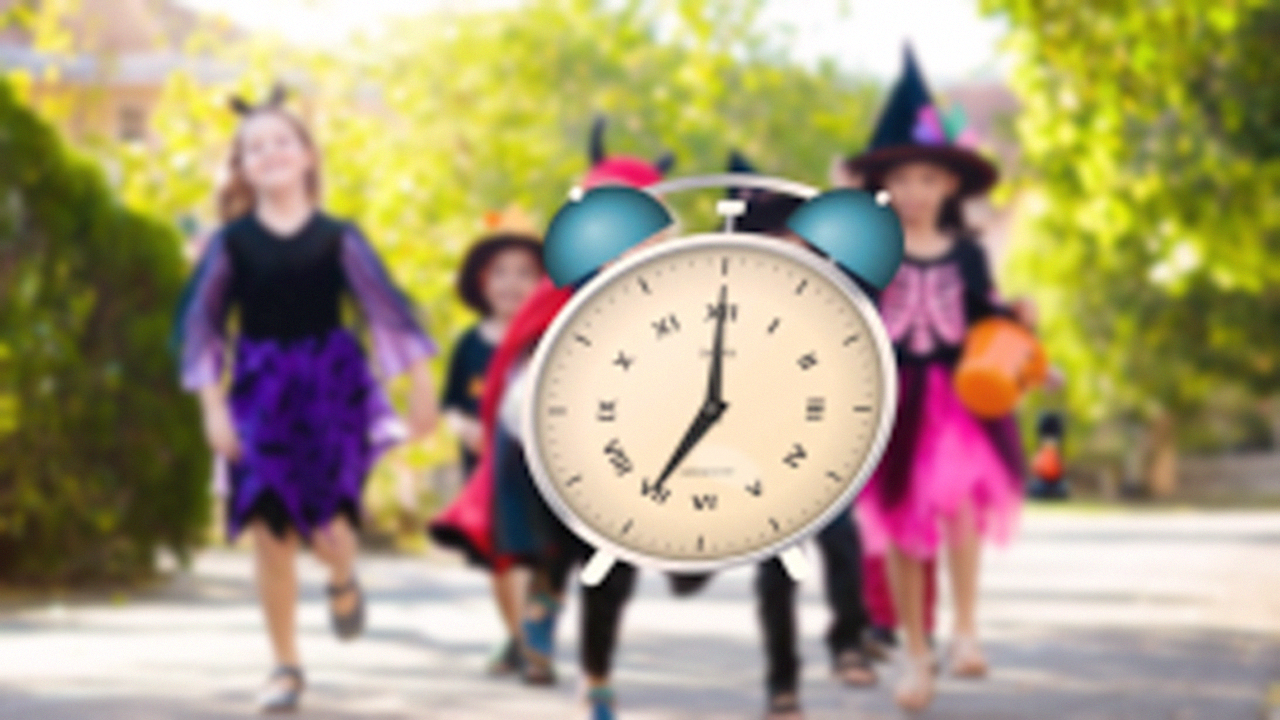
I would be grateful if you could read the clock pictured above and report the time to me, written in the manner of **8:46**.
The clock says **7:00**
